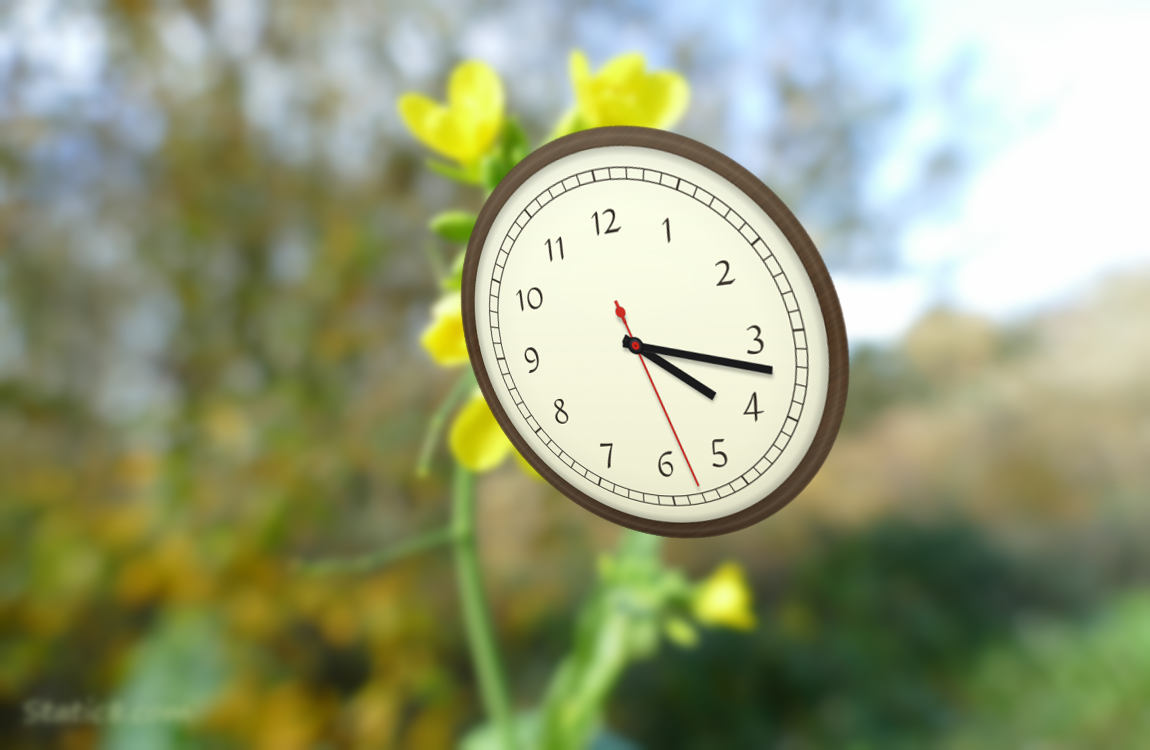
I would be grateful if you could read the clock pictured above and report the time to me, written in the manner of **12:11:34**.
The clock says **4:17:28**
